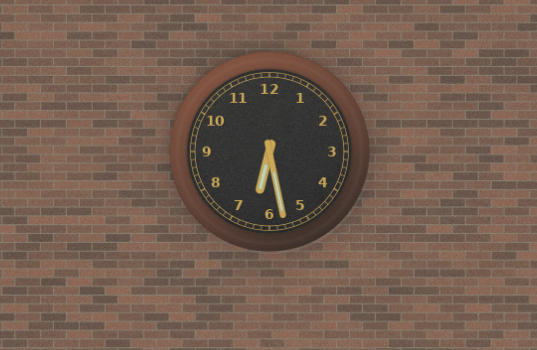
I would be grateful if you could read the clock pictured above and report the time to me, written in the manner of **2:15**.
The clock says **6:28**
